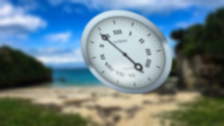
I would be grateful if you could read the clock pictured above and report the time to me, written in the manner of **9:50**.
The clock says **4:54**
